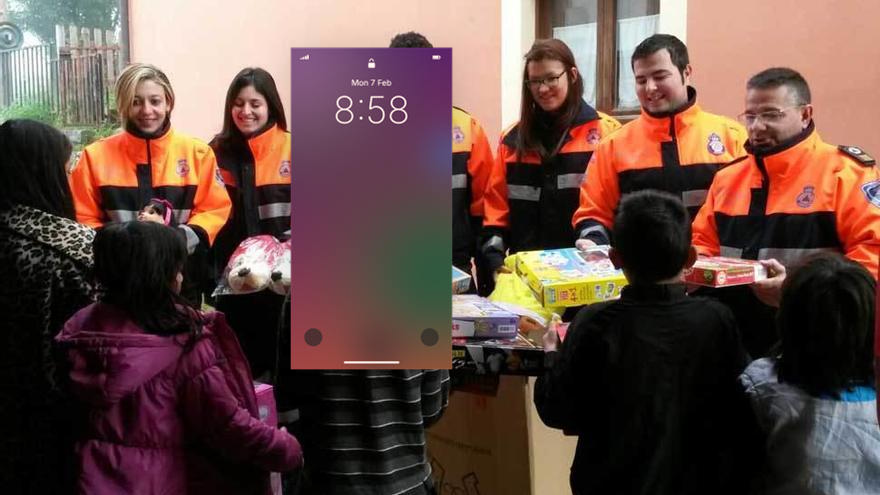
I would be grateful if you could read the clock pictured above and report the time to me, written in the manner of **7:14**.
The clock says **8:58**
